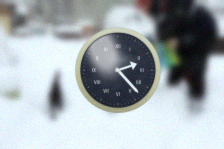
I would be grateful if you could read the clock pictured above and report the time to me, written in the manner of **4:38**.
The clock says **2:23**
